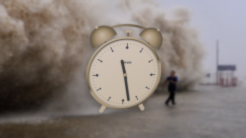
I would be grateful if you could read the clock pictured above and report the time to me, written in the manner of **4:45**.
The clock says **11:28**
